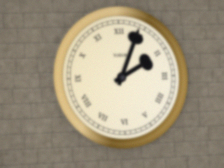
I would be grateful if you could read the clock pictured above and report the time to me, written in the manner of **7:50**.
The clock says **2:04**
